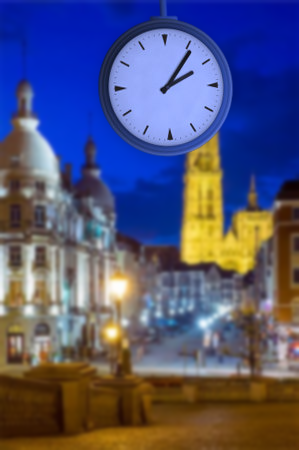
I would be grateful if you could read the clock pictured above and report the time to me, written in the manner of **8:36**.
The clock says **2:06**
